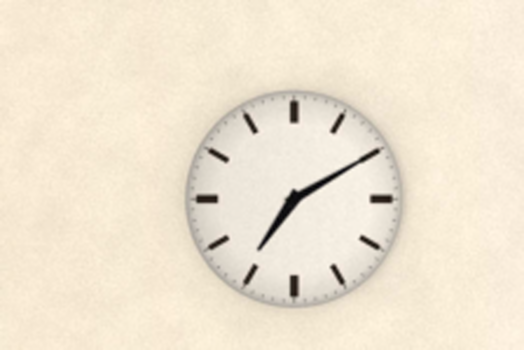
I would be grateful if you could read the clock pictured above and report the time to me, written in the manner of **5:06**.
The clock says **7:10**
